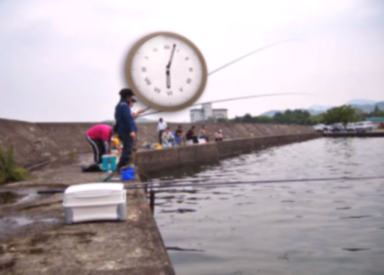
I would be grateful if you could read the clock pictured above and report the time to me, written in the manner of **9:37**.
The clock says **6:03**
